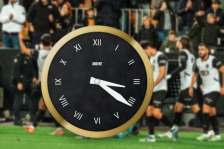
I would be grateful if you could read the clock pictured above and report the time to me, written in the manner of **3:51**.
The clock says **3:21**
